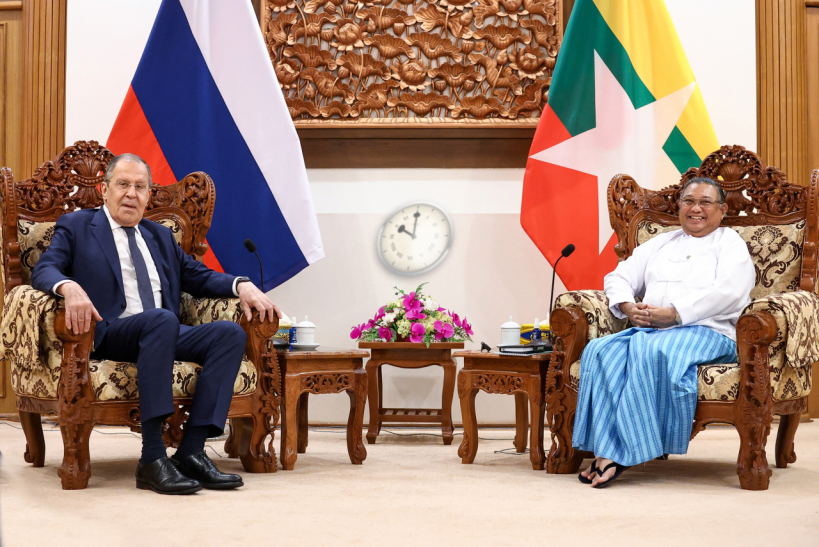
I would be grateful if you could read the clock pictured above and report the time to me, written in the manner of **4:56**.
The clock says **10:00**
